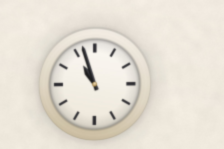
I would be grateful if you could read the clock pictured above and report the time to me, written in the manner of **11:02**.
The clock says **10:57**
